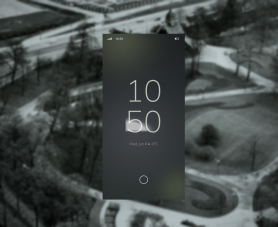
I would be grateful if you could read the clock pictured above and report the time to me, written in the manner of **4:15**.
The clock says **10:50**
